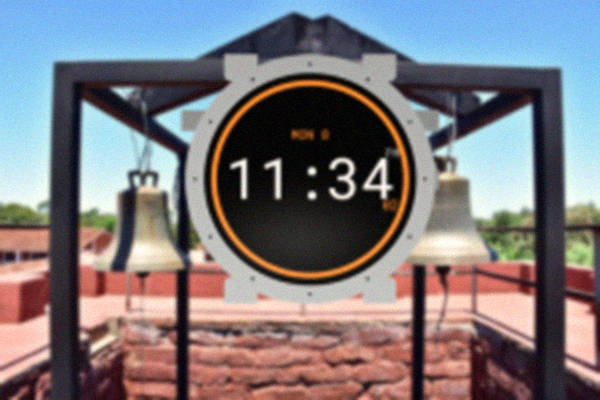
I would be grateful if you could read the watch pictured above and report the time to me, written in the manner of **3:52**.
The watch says **11:34**
